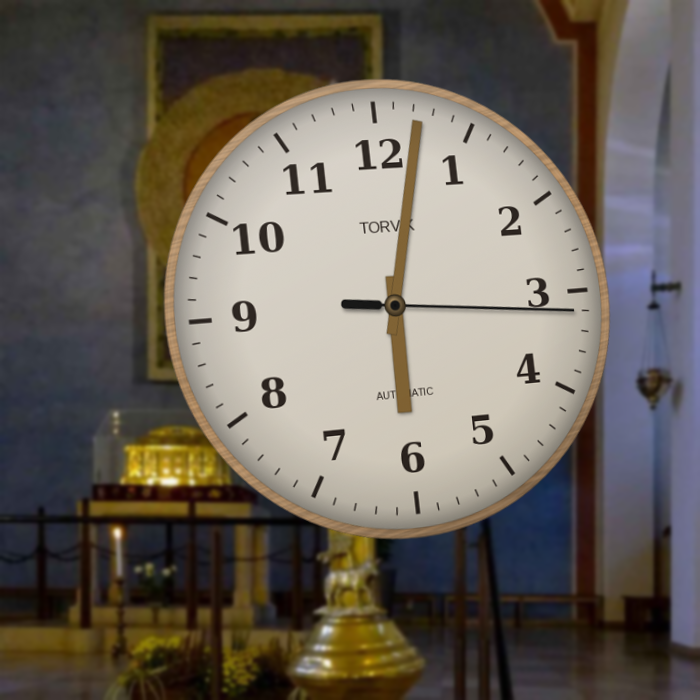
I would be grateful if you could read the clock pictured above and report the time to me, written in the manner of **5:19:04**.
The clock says **6:02:16**
